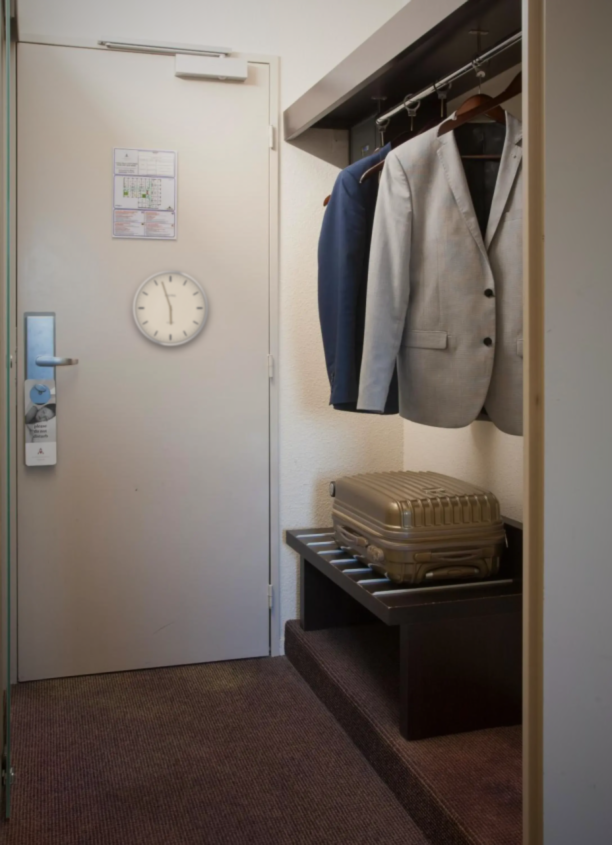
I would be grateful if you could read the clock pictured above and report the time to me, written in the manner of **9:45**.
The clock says **5:57**
